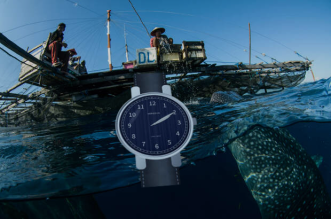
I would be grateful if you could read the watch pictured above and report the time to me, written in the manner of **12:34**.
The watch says **2:10**
